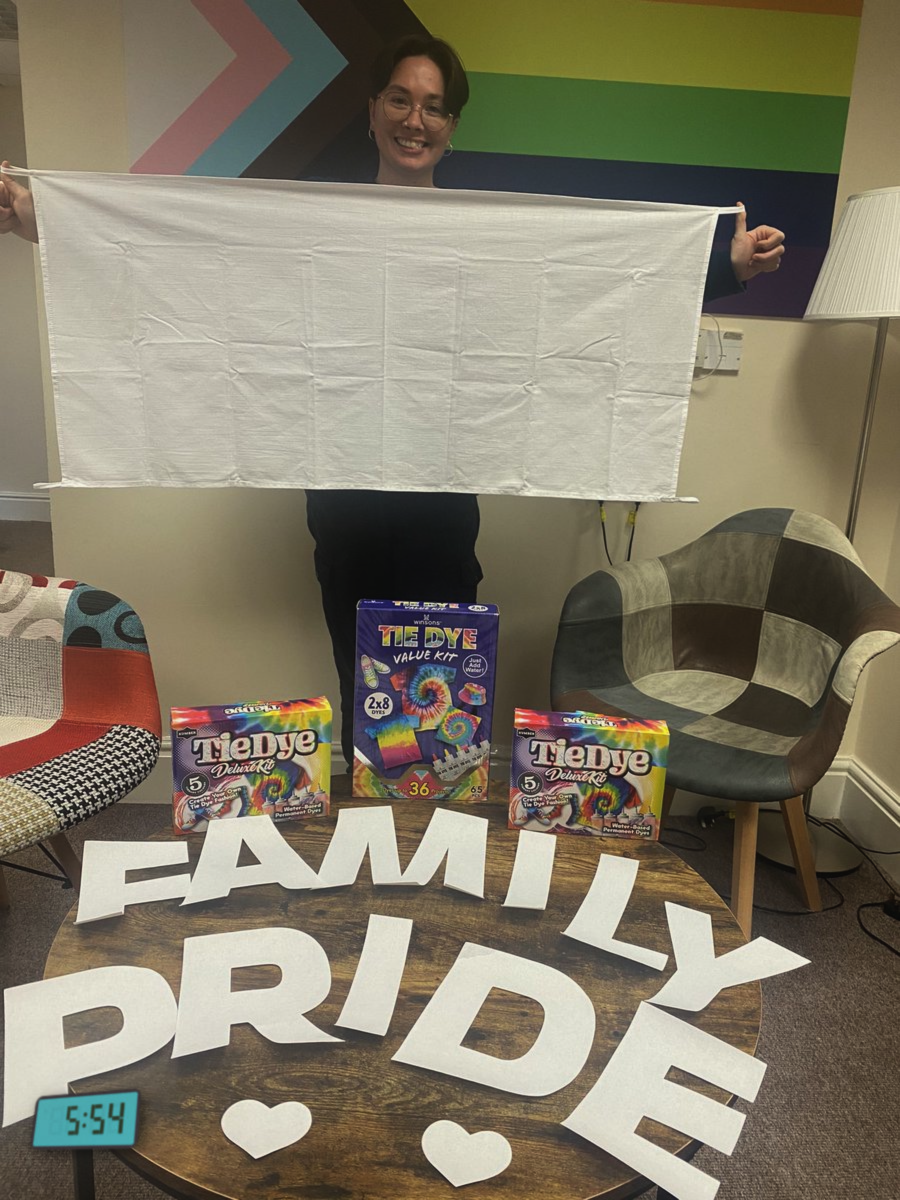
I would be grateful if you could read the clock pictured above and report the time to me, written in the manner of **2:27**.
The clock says **5:54**
